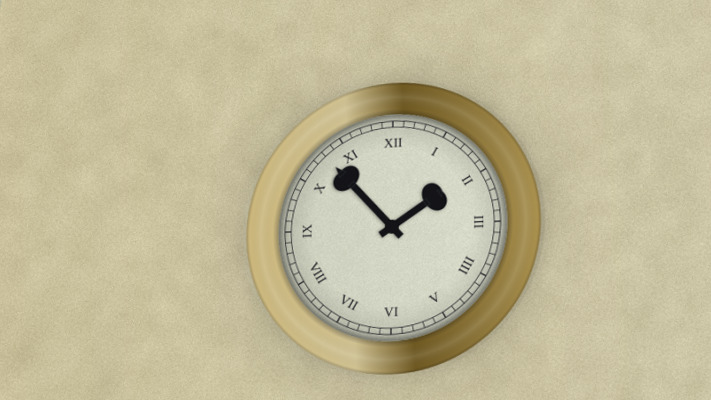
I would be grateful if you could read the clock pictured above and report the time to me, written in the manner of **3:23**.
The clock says **1:53**
